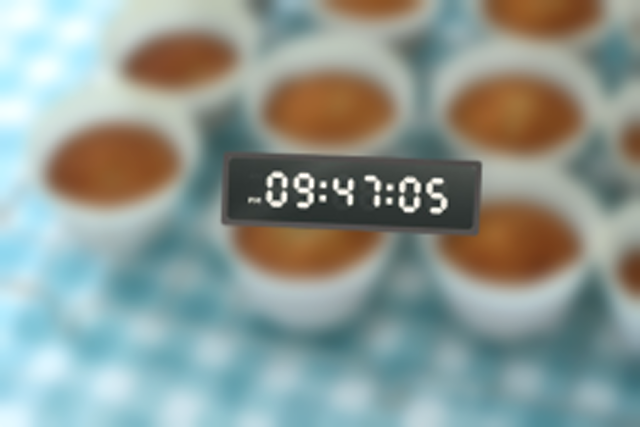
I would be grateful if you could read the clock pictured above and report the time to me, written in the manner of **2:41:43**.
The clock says **9:47:05**
